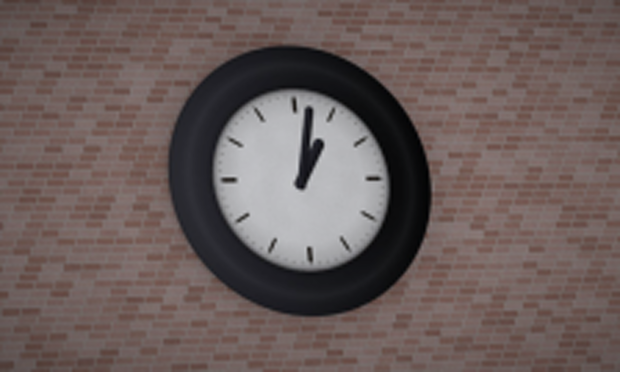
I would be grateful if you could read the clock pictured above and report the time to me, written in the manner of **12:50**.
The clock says **1:02**
